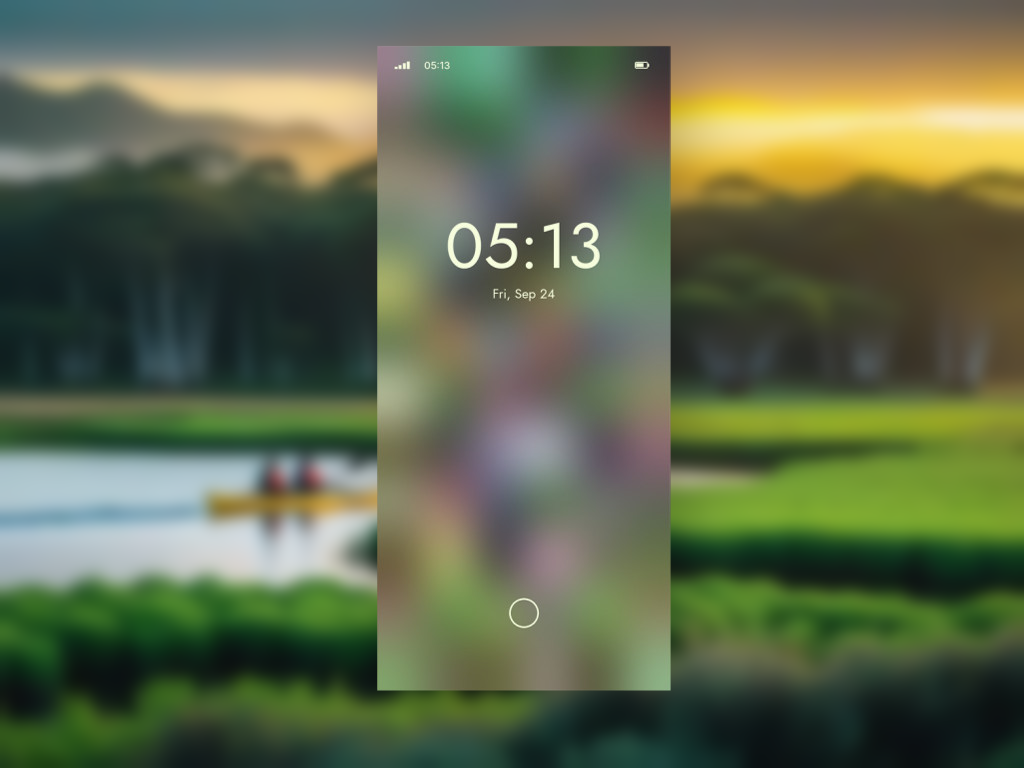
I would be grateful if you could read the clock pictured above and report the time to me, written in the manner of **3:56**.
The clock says **5:13**
